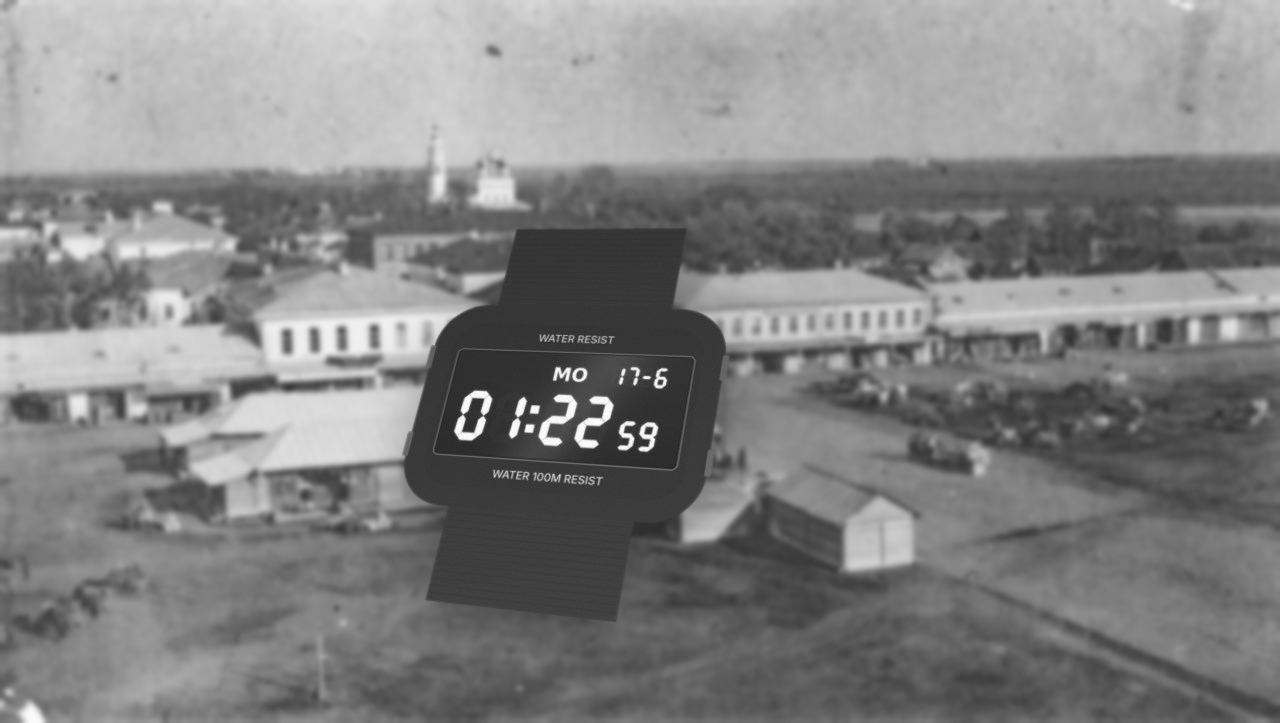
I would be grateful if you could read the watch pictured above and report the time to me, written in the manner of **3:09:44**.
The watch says **1:22:59**
